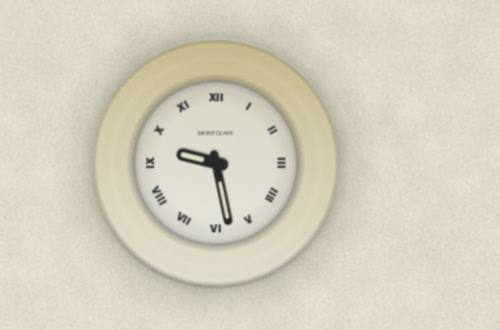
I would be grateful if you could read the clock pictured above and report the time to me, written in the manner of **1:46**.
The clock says **9:28**
